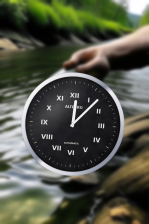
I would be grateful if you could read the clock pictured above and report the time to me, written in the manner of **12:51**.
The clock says **12:07**
